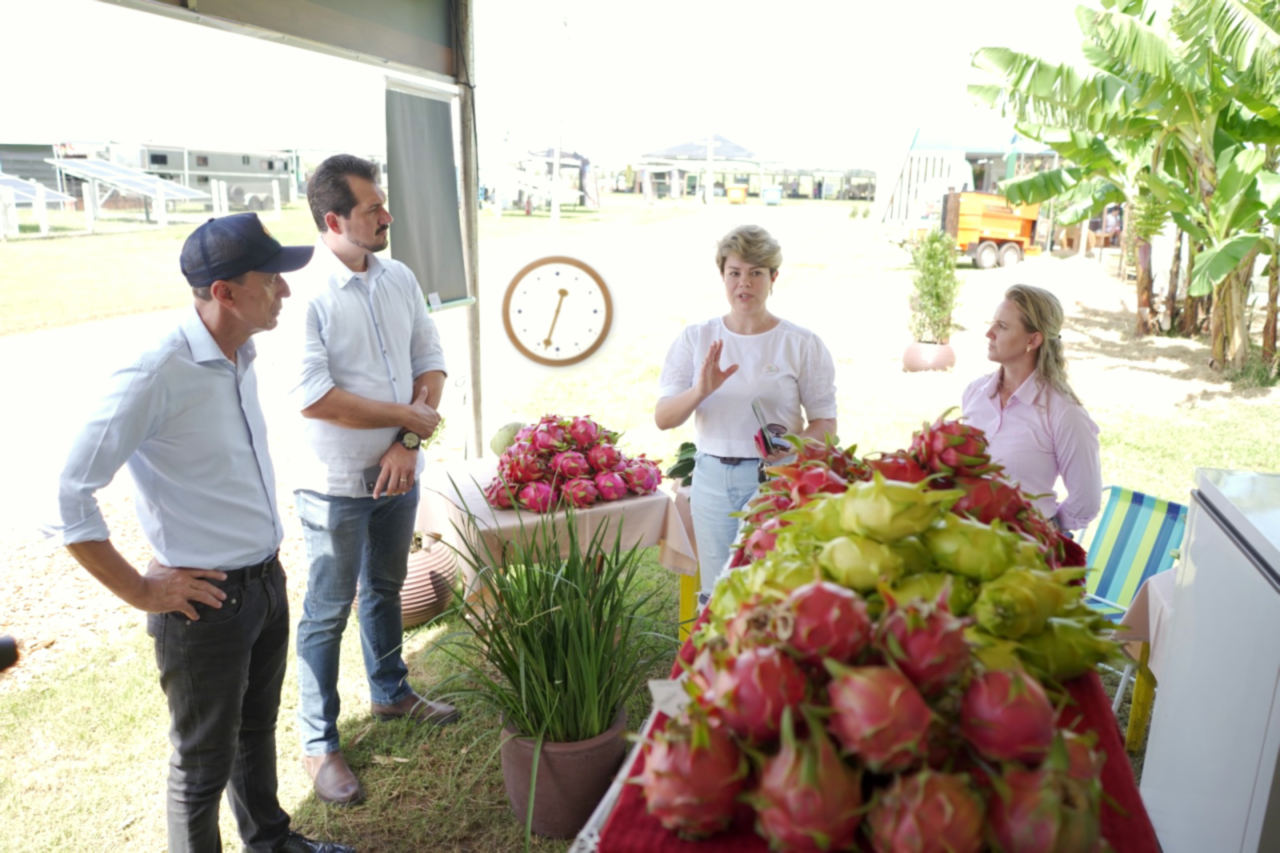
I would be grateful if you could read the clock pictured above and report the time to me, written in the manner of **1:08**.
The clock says **12:33**
